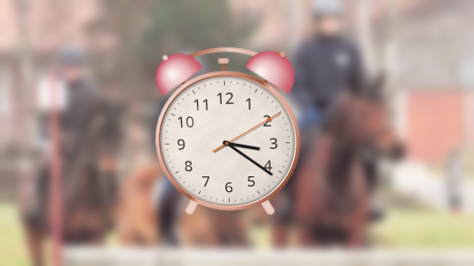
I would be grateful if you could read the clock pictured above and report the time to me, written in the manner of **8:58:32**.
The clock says **3:21:10**
